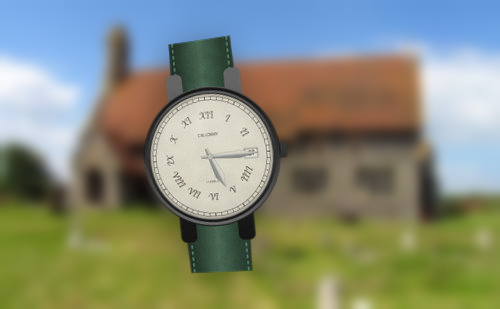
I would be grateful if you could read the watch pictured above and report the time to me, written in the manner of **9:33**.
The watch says **5:15**
